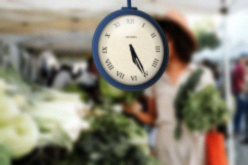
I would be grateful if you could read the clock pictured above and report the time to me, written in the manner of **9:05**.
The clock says **5:26**
